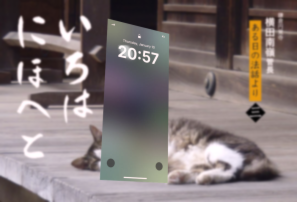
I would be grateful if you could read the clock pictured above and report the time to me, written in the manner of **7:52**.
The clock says **20:57**
